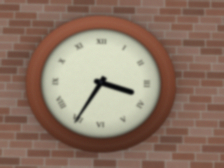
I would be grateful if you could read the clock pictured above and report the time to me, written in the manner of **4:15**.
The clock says **3:35**
